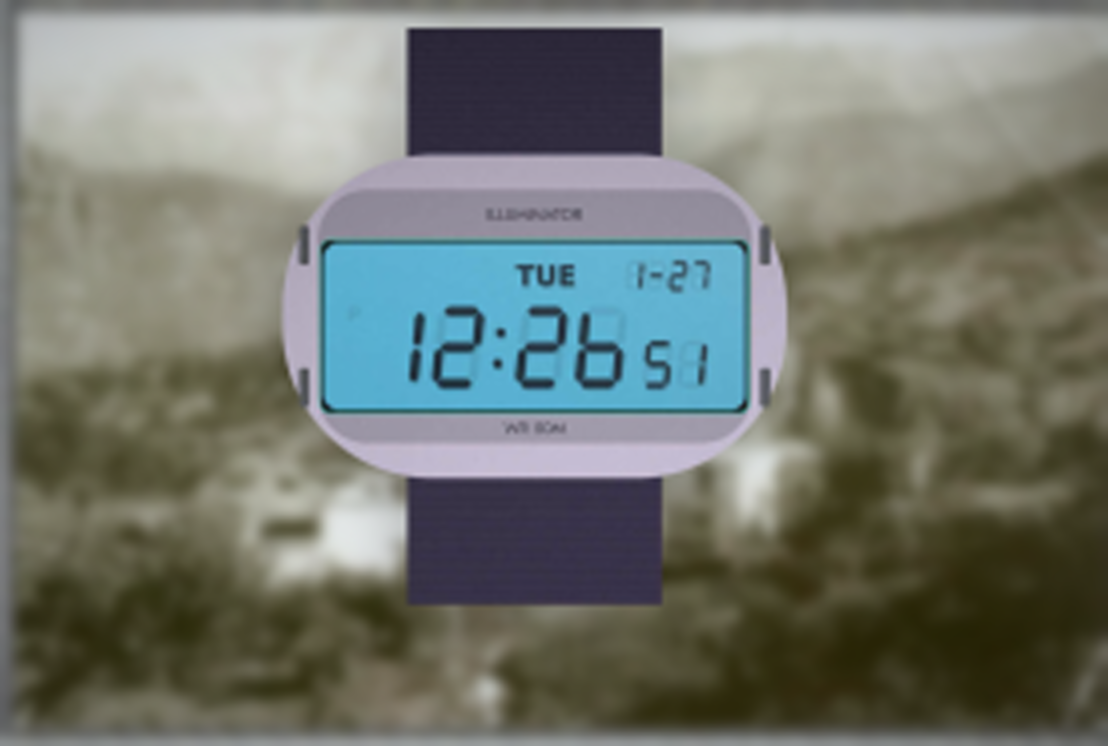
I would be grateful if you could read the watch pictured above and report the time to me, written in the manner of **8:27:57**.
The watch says **12:26:51**
